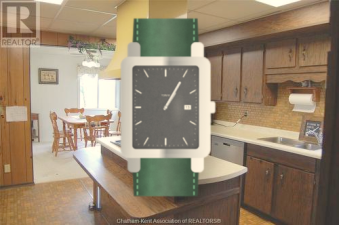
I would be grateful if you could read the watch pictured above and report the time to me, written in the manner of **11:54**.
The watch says **1:05**
